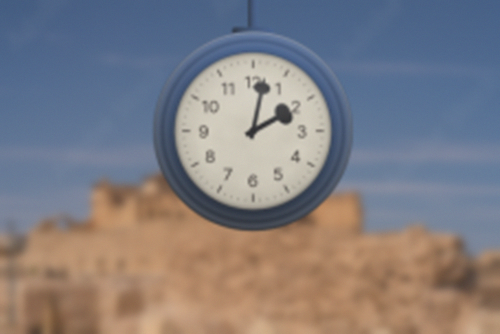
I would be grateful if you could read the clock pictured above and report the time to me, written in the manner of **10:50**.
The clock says **2:02**
